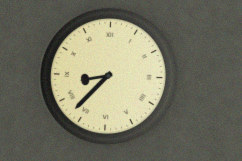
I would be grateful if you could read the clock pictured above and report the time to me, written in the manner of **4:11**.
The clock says **8:37**
